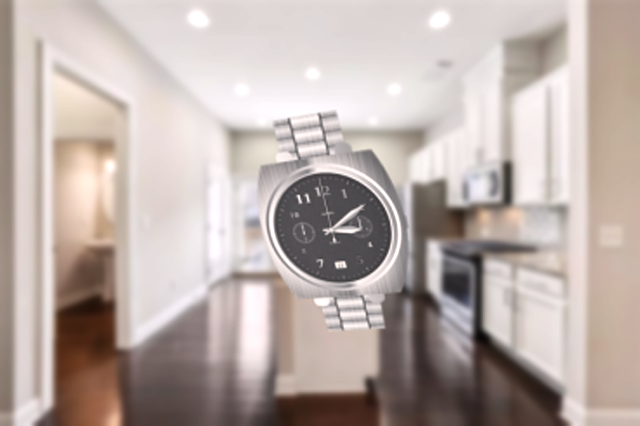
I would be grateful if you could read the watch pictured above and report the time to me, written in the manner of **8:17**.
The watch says **3:10**
